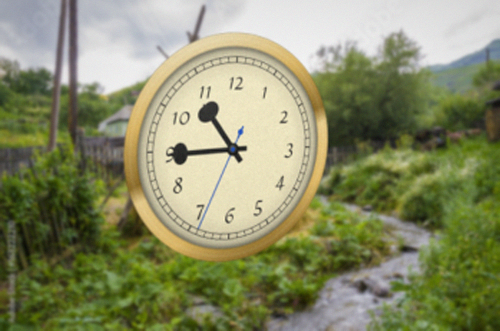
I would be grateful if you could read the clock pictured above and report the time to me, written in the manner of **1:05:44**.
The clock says **10:44:34**
